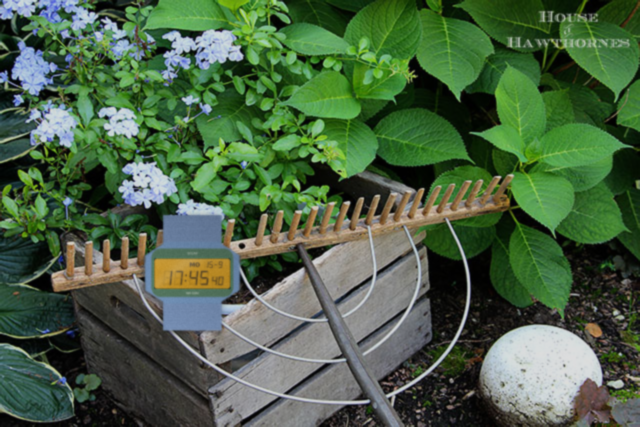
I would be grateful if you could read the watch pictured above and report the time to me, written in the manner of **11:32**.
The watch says **17:45**
